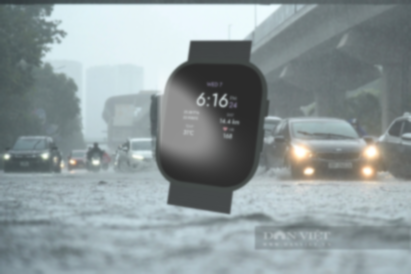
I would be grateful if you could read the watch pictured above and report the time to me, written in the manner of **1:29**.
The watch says **6:16**
